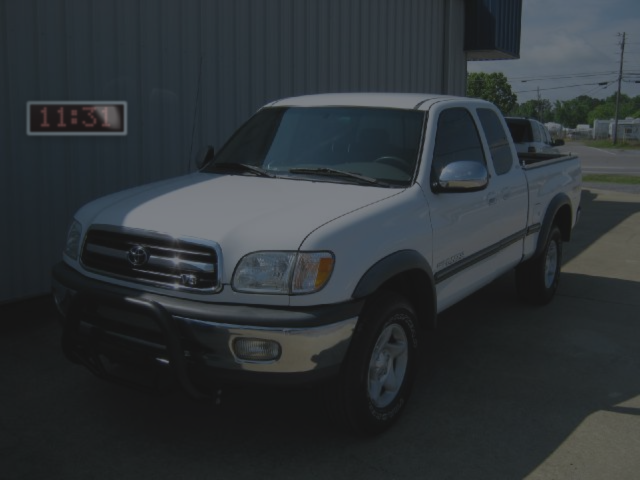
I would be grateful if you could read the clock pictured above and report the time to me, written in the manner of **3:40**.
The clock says **11:31**
